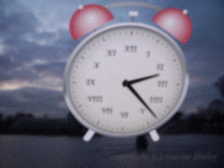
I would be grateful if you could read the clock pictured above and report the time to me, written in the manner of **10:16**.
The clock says **2:23**
